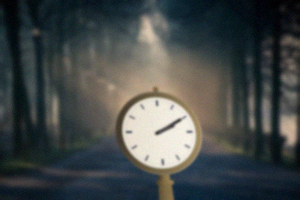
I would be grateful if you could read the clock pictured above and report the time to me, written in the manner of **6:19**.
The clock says **2:10**
